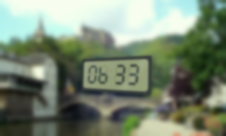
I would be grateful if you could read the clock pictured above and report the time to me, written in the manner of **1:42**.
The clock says **6:33**
